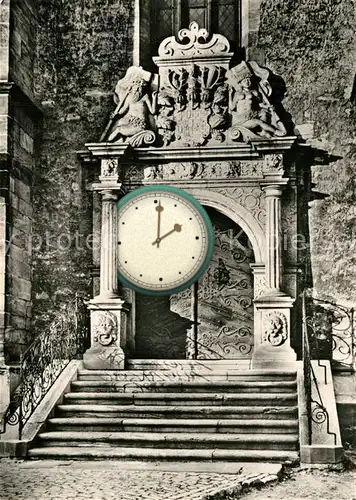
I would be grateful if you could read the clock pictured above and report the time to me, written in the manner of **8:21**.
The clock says **2:01**
